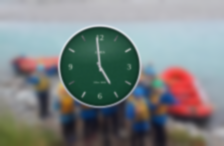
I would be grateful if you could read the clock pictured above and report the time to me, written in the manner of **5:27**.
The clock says **4:59**
